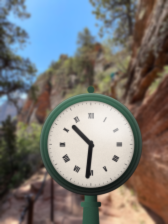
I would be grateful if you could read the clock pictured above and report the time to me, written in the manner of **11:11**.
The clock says **10:31**
